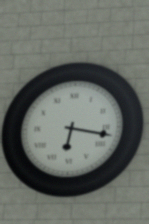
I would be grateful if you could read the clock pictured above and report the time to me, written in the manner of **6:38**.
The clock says **6:17**
